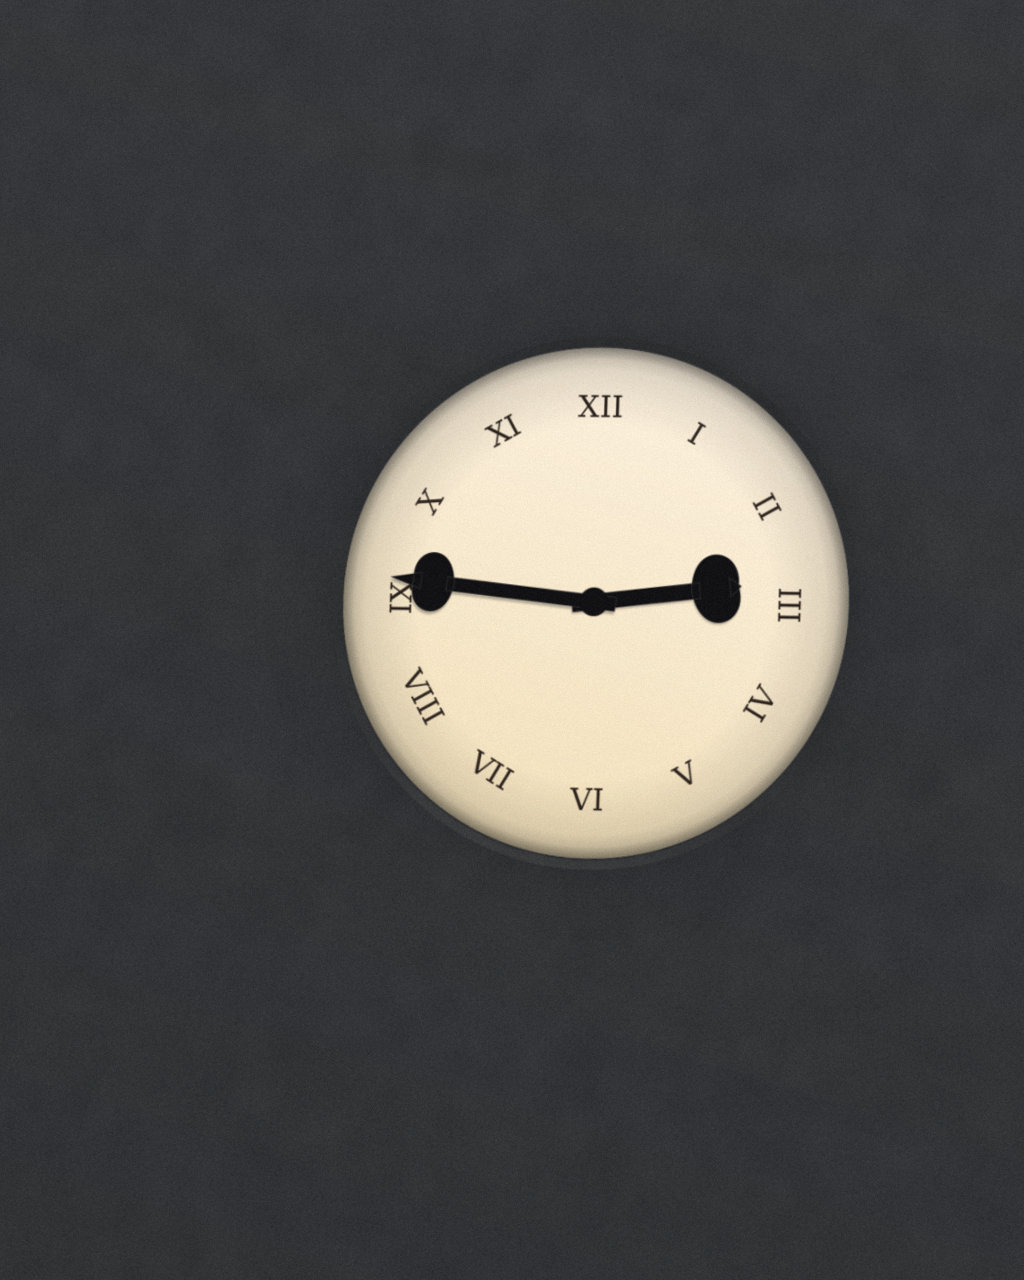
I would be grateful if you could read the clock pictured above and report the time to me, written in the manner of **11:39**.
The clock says **2:46**
